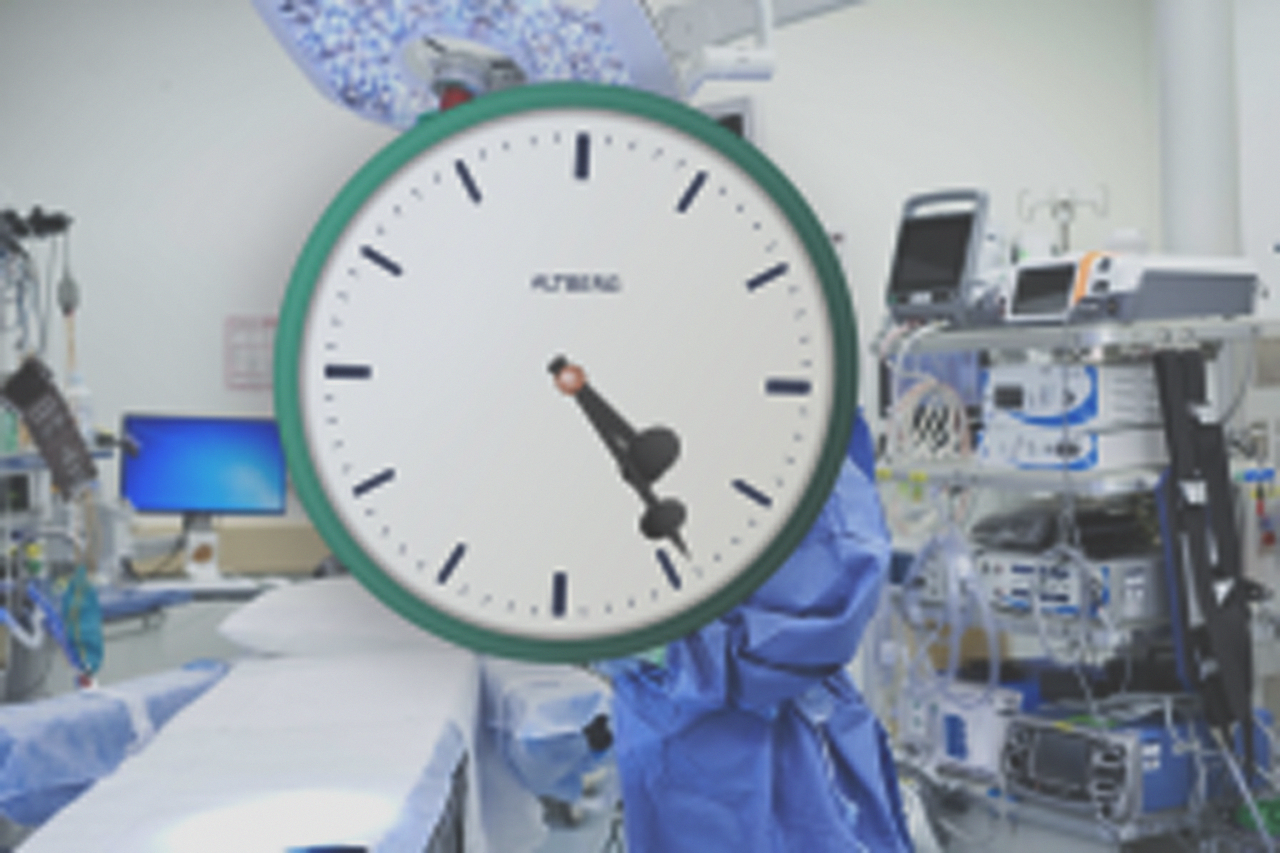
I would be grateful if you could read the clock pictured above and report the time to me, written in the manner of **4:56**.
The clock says **4:24**
